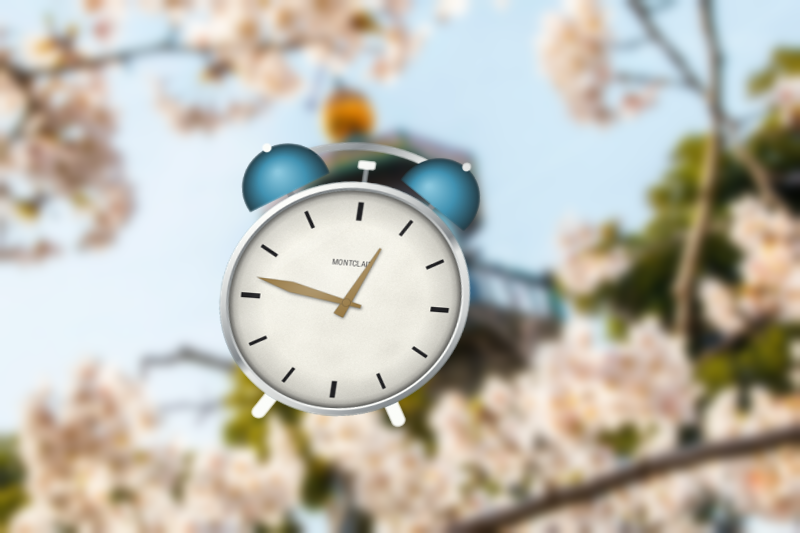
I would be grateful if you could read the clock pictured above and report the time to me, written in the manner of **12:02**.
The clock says **12:47**
